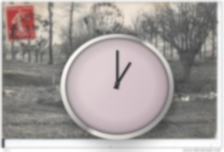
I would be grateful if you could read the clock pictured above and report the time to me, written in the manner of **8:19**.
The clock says **1:00**
